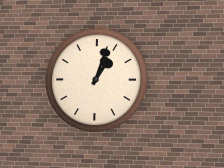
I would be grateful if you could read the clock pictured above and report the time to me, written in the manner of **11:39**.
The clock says **1:03**
